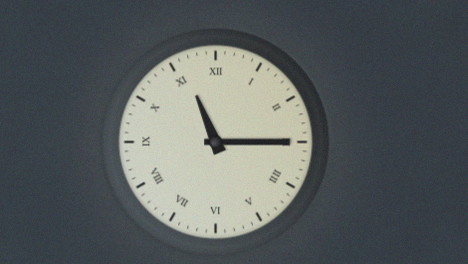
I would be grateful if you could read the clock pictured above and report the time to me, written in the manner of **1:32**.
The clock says **11:15**
